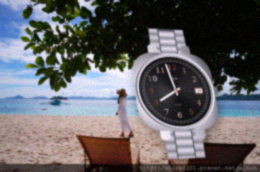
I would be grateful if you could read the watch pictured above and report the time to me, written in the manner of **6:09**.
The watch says **7:58**
